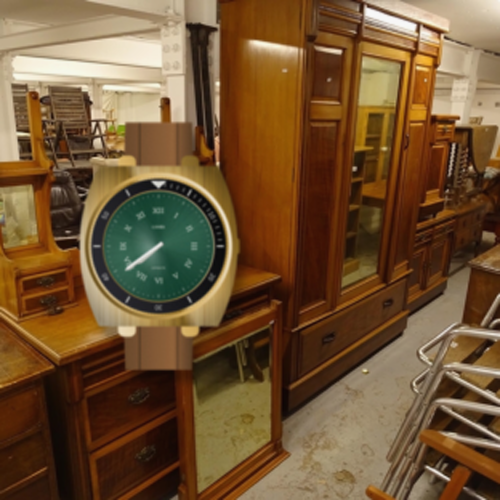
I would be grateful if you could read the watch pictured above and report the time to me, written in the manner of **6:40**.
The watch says **7:39**
